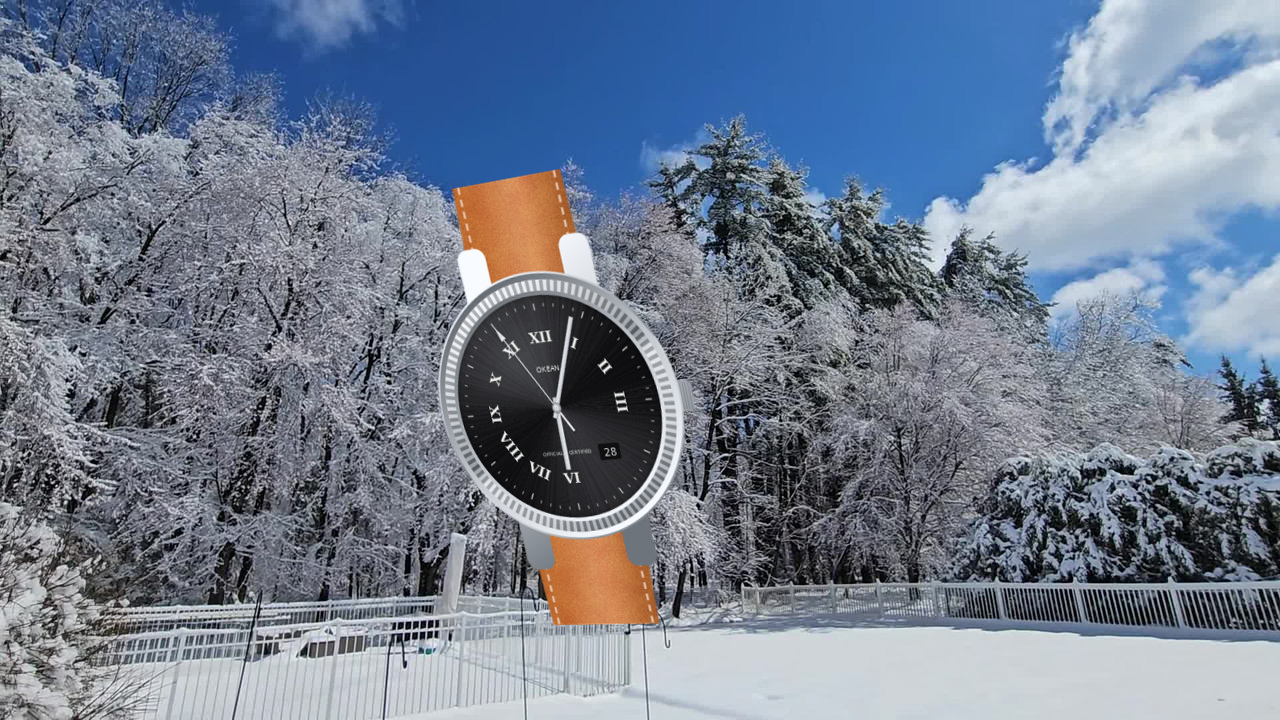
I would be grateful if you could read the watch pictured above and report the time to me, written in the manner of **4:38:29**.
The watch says **6:03:55**
